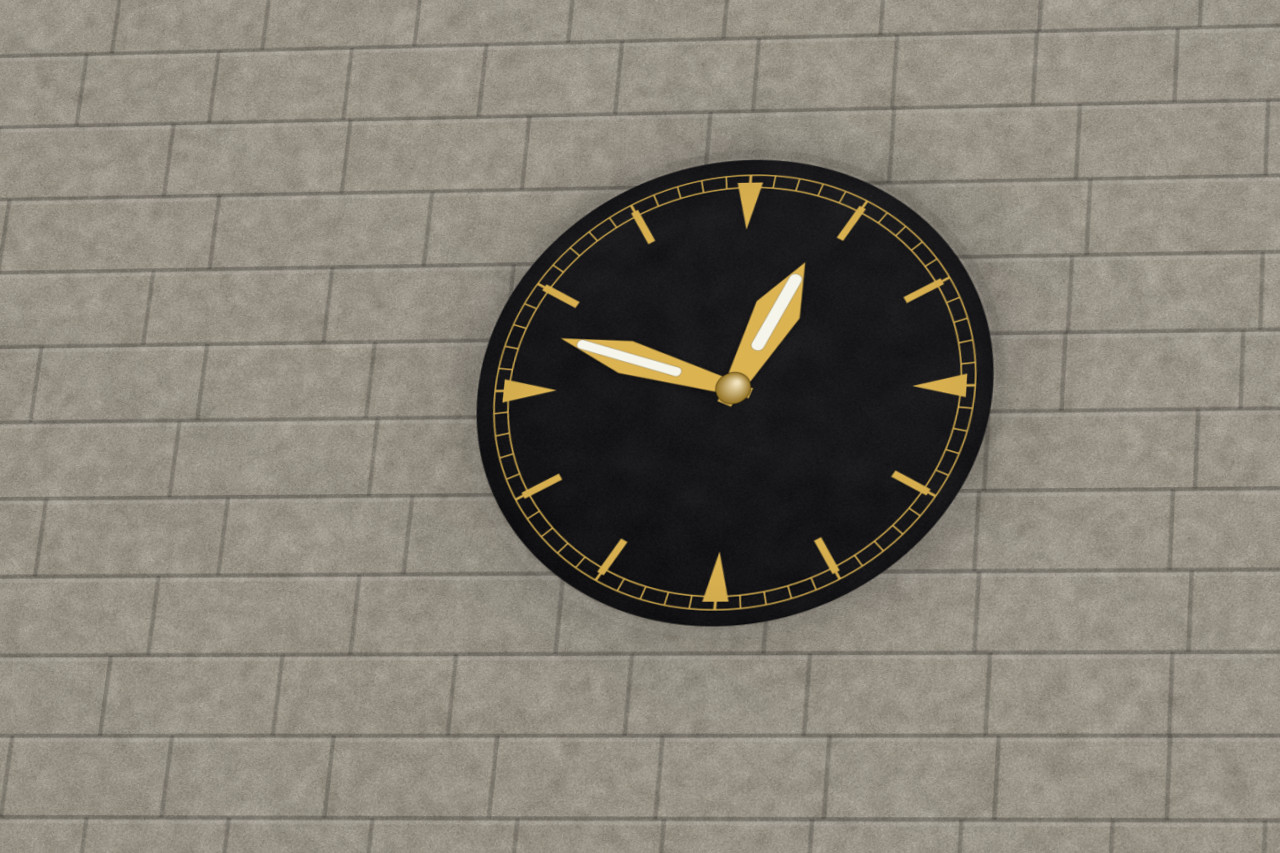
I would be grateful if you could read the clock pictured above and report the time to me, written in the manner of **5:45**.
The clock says **12:48**
